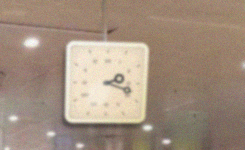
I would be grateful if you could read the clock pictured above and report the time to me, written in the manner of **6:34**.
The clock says **2:18**
